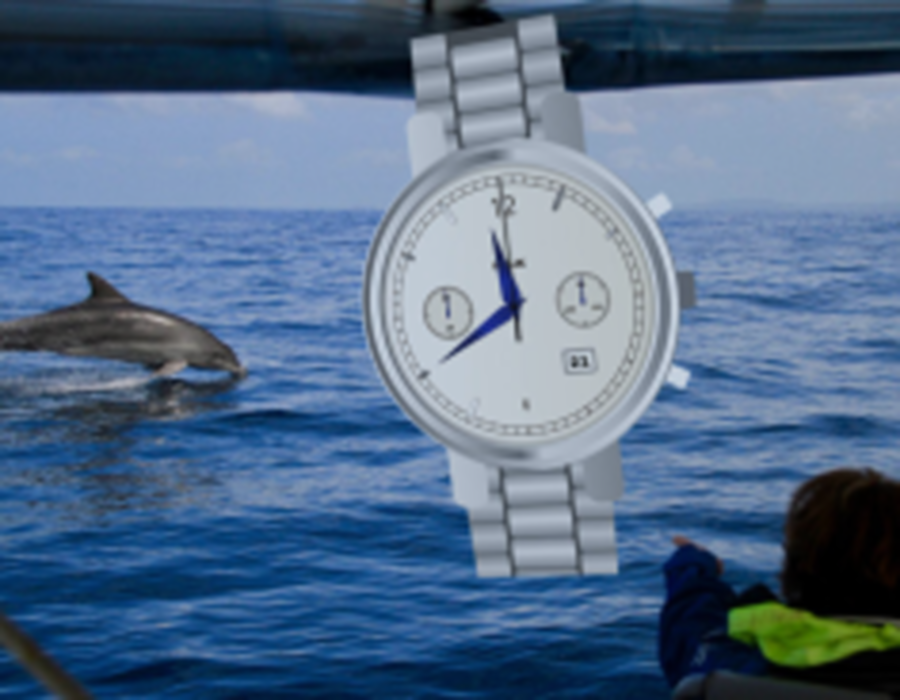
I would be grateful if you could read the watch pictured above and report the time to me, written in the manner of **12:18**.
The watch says **11:40**
